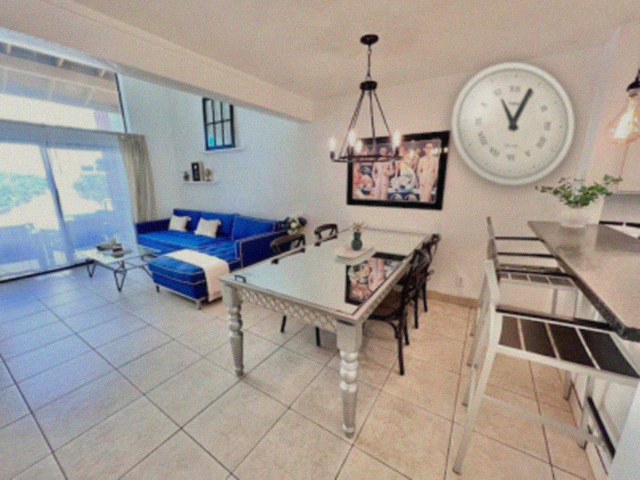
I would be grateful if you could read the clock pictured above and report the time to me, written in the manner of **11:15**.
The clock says **11:04**
